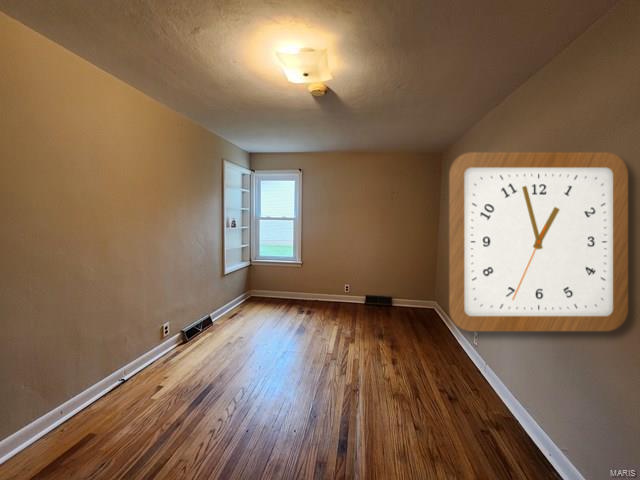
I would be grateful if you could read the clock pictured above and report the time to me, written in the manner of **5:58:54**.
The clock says **12:57:34**
